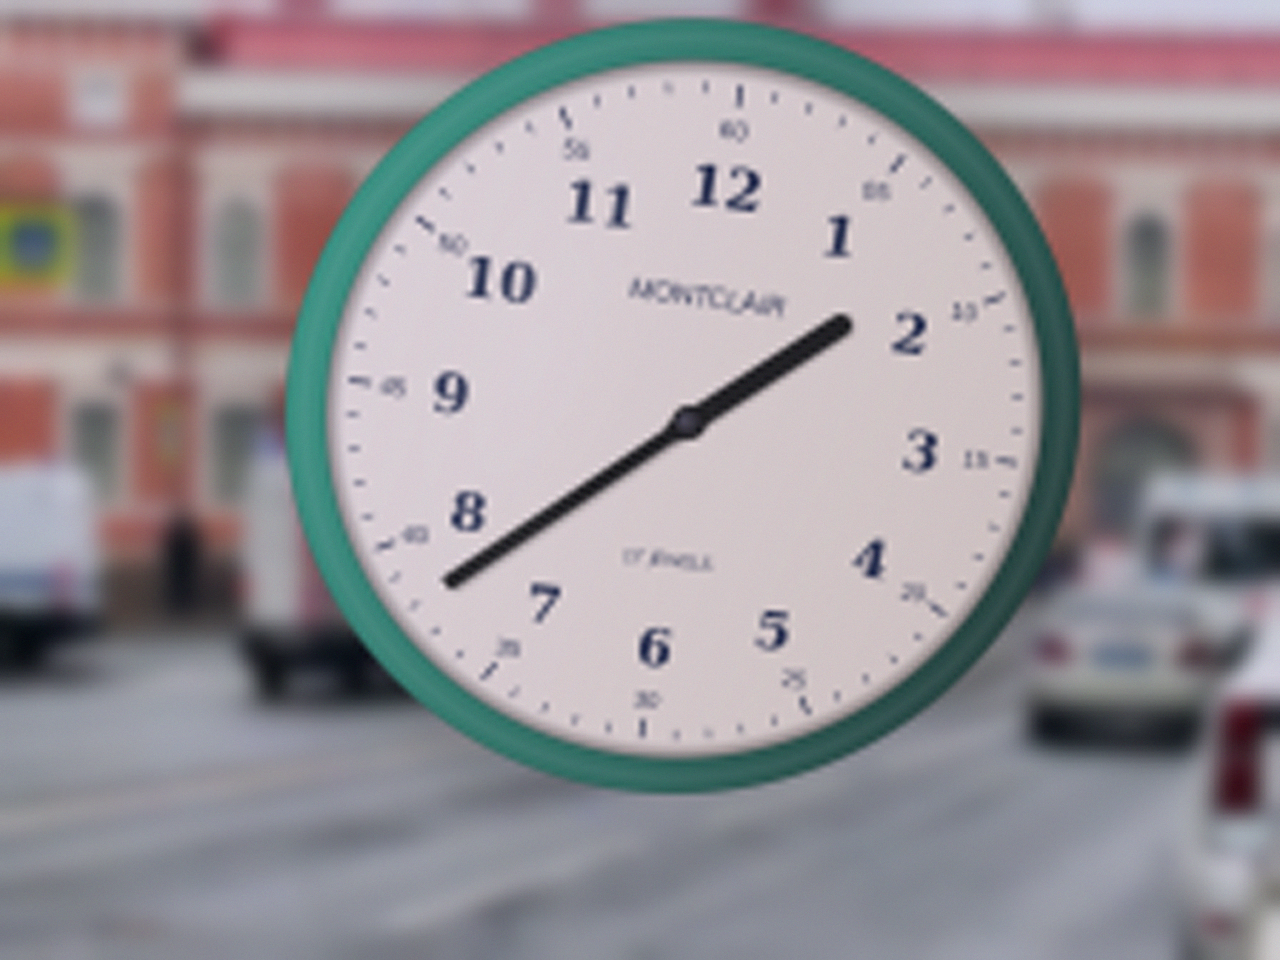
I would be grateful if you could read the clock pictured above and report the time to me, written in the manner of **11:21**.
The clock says **1:38**
